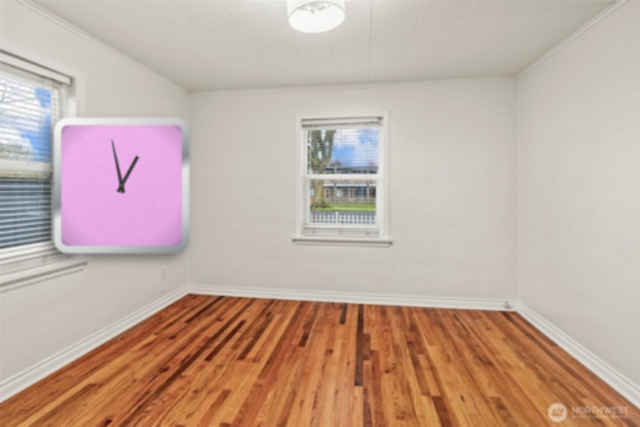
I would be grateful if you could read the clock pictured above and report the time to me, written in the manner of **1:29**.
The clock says **12:58**
